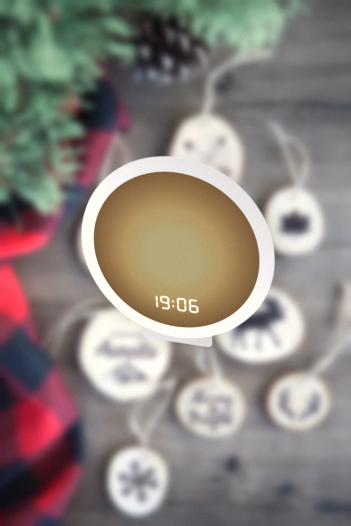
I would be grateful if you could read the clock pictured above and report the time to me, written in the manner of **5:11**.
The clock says **19:06**
